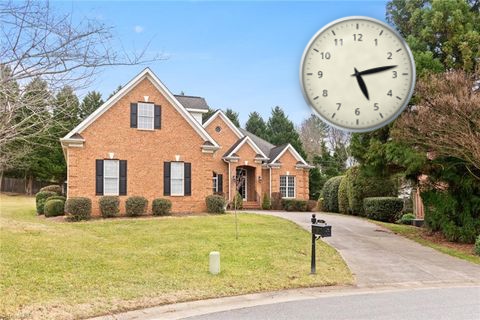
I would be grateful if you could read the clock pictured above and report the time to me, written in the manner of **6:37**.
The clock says **5:13**
